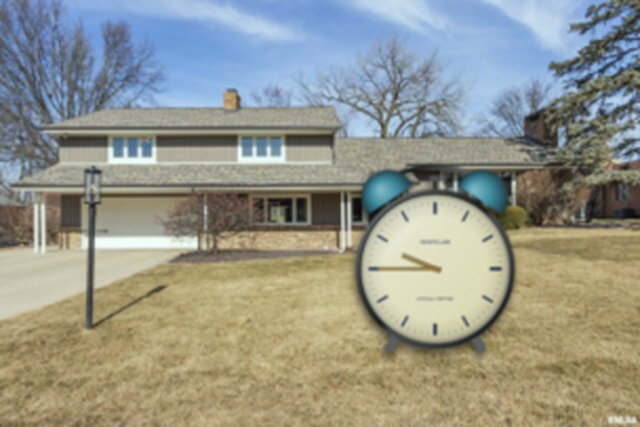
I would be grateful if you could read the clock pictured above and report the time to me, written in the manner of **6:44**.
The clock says **9:45**
